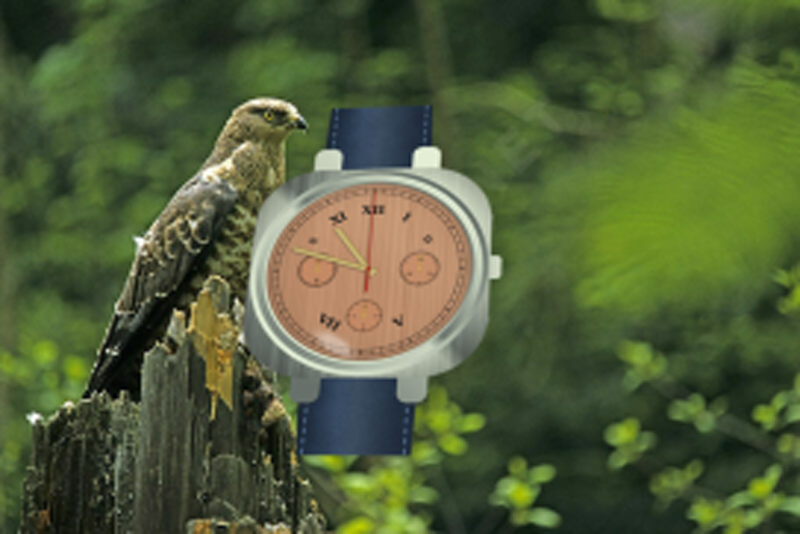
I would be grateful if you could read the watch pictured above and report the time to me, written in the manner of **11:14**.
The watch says **10:48**
